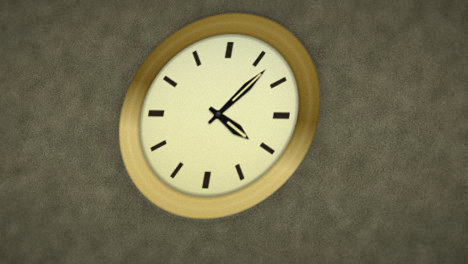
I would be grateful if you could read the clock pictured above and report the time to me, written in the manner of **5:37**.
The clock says **4:07**
